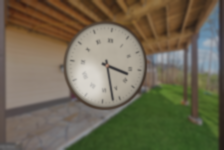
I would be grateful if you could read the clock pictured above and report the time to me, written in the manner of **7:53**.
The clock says **3:27**
